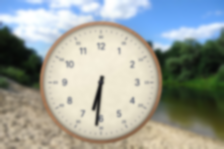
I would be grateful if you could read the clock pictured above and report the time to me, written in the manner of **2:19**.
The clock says **6:31**
